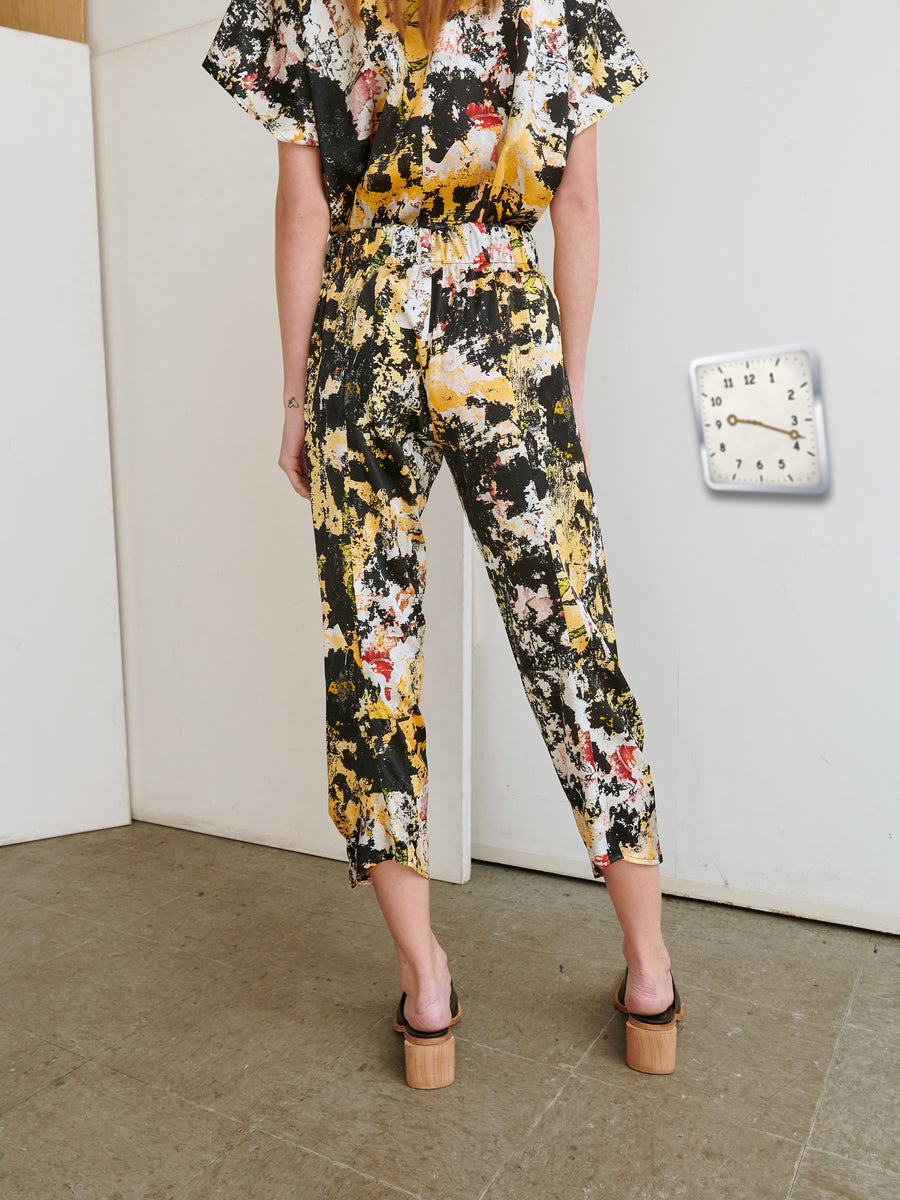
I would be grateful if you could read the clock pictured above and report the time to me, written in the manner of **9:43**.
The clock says **9:18**
